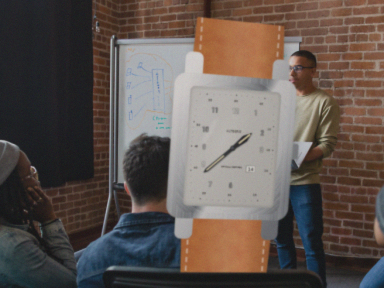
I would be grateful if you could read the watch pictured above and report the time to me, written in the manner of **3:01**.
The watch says **1:38**
